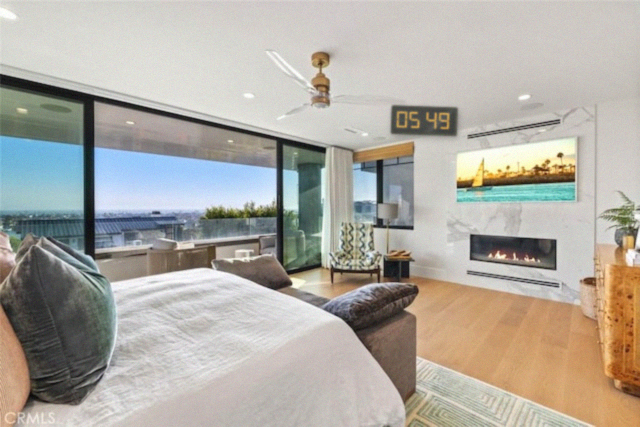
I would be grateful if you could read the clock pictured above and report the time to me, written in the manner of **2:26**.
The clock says **5:49**
